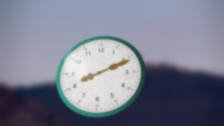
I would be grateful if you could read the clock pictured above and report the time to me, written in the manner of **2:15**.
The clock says **8:11**
